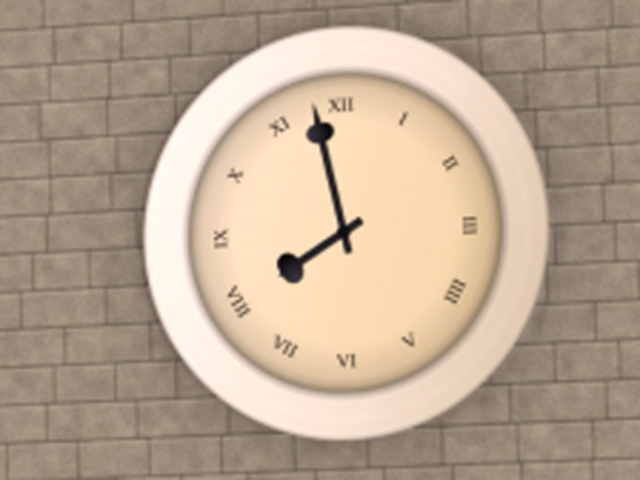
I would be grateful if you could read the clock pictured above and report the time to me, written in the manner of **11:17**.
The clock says **7:58**
